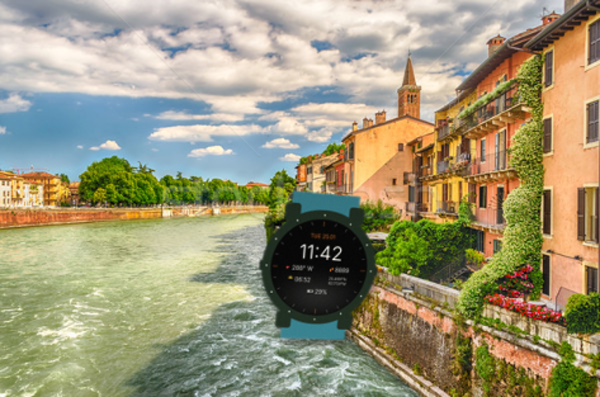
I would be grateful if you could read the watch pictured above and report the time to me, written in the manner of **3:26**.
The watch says **11:42**
